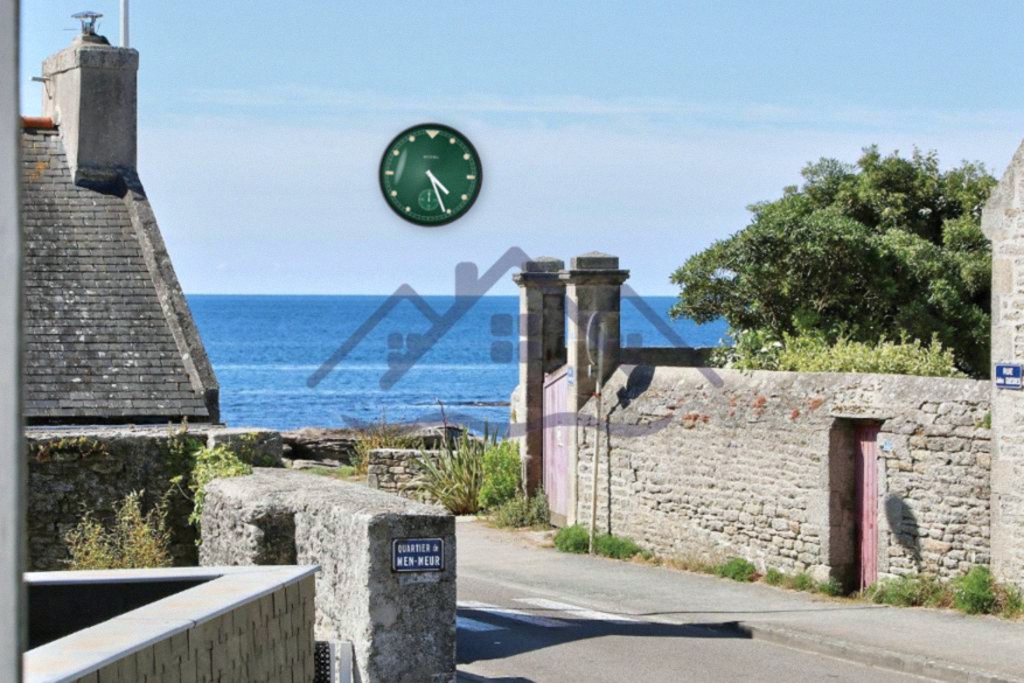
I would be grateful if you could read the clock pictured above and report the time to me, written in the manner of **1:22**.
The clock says **4:26**
